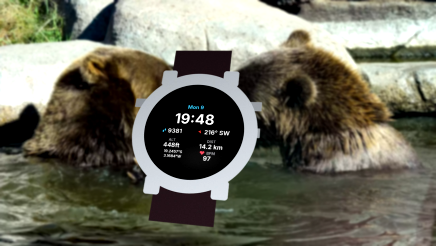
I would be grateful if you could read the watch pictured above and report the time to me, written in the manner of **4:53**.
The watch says **19:48**
